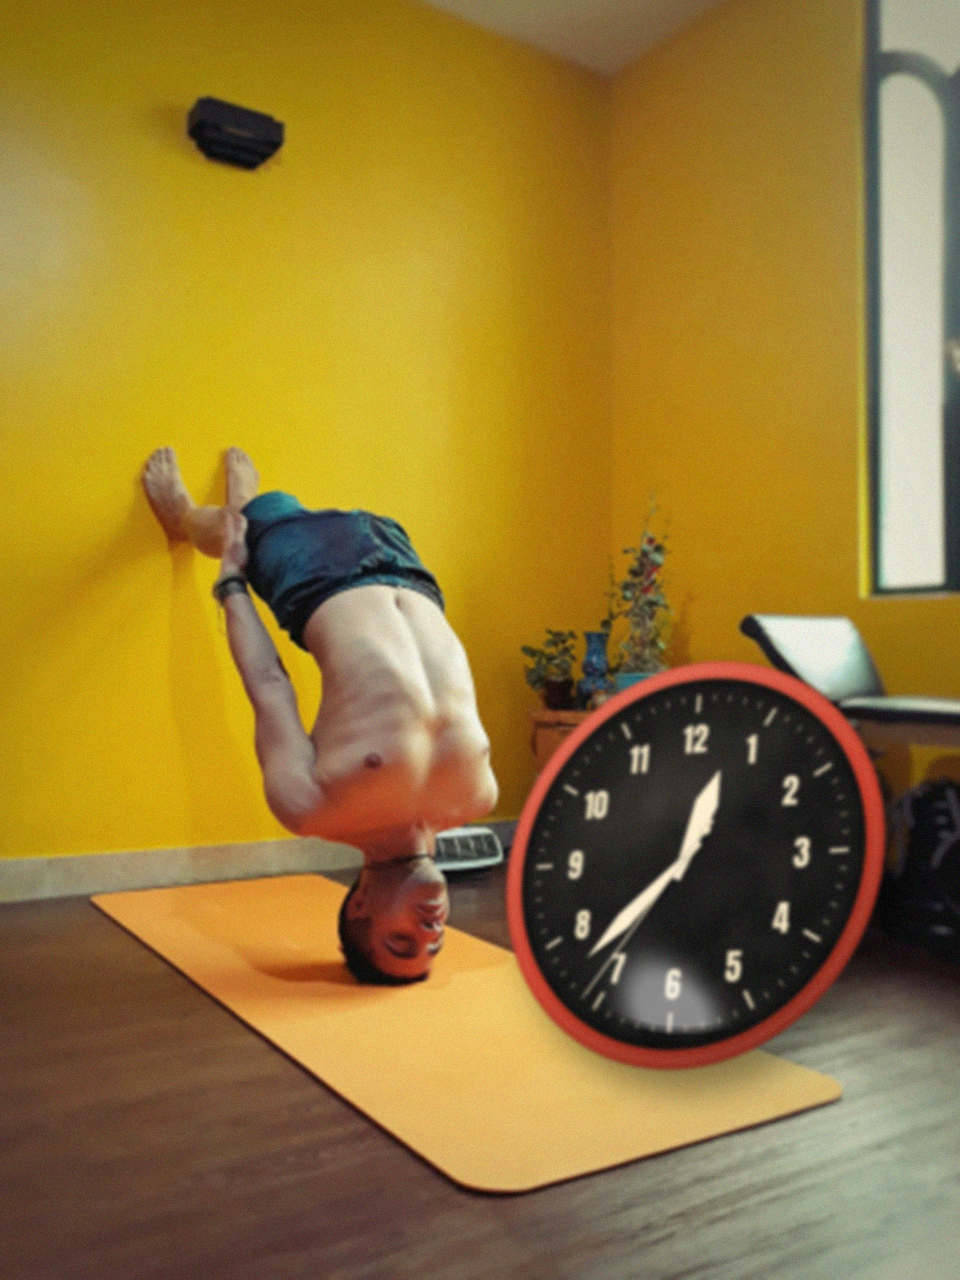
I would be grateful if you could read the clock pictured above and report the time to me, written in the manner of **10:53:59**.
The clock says **12:37:36**
